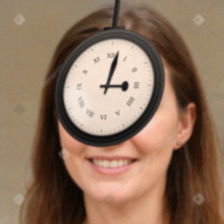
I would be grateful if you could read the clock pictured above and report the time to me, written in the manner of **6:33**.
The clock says **3:02**
